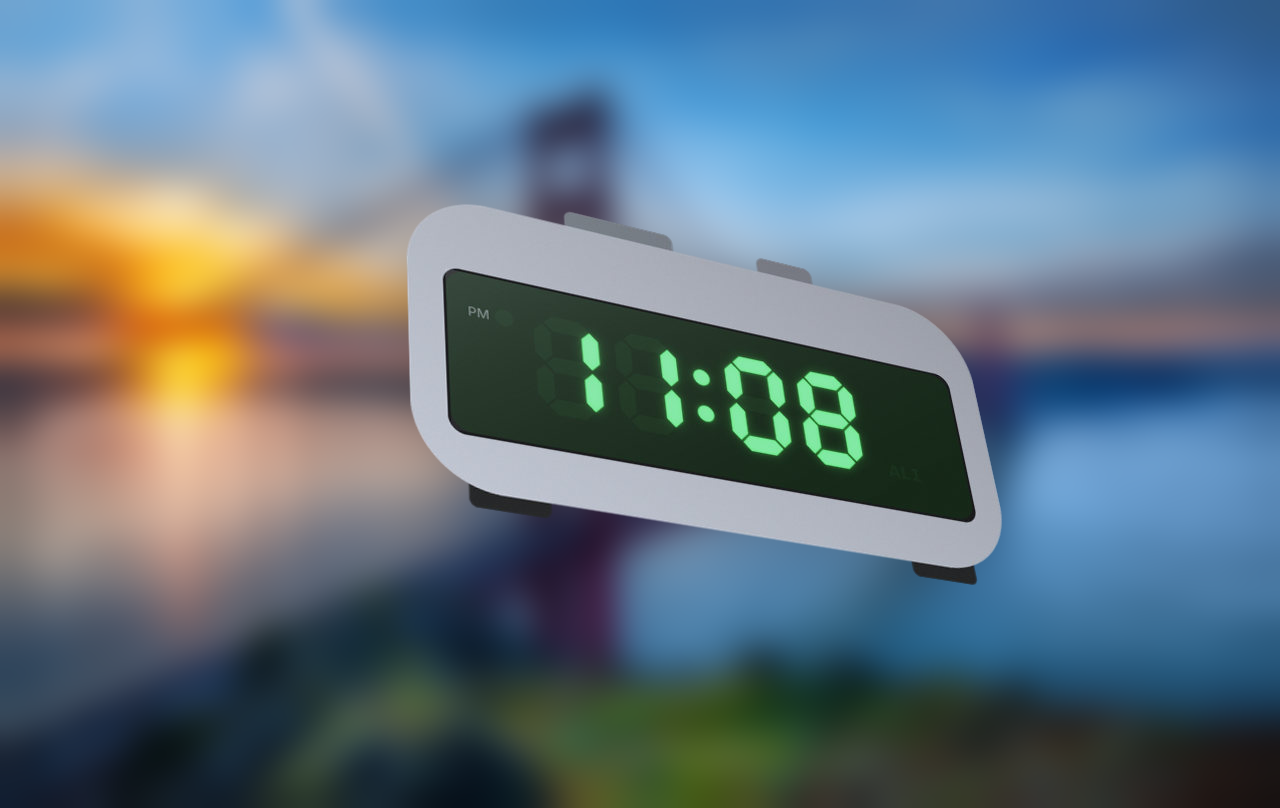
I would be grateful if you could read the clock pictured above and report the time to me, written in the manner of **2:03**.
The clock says **11:08**
